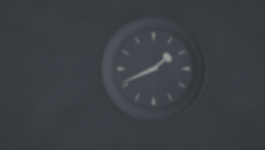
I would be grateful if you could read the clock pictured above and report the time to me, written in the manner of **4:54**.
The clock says **1:41**
